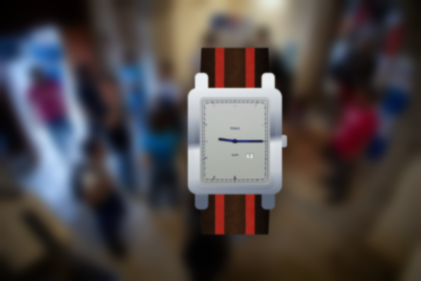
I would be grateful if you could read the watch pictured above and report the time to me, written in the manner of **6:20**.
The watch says **9:15**
